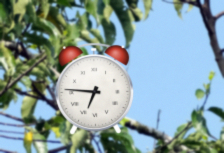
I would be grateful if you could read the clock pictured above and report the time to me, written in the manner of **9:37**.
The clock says **6:46**
